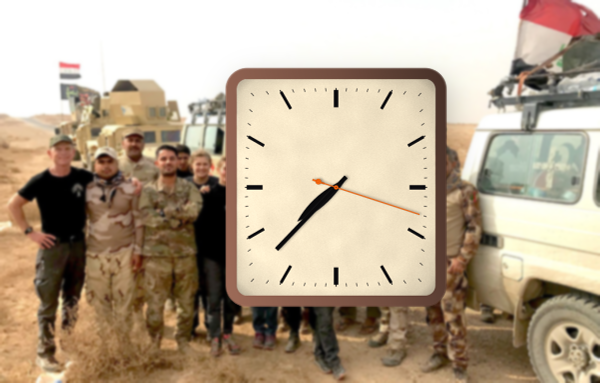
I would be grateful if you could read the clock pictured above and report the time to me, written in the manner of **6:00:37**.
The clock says **7:37:18**
